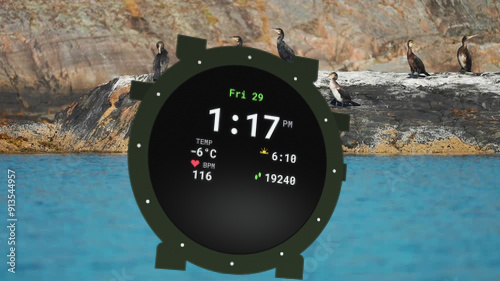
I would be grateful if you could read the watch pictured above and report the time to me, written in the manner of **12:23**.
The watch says **1:17**
